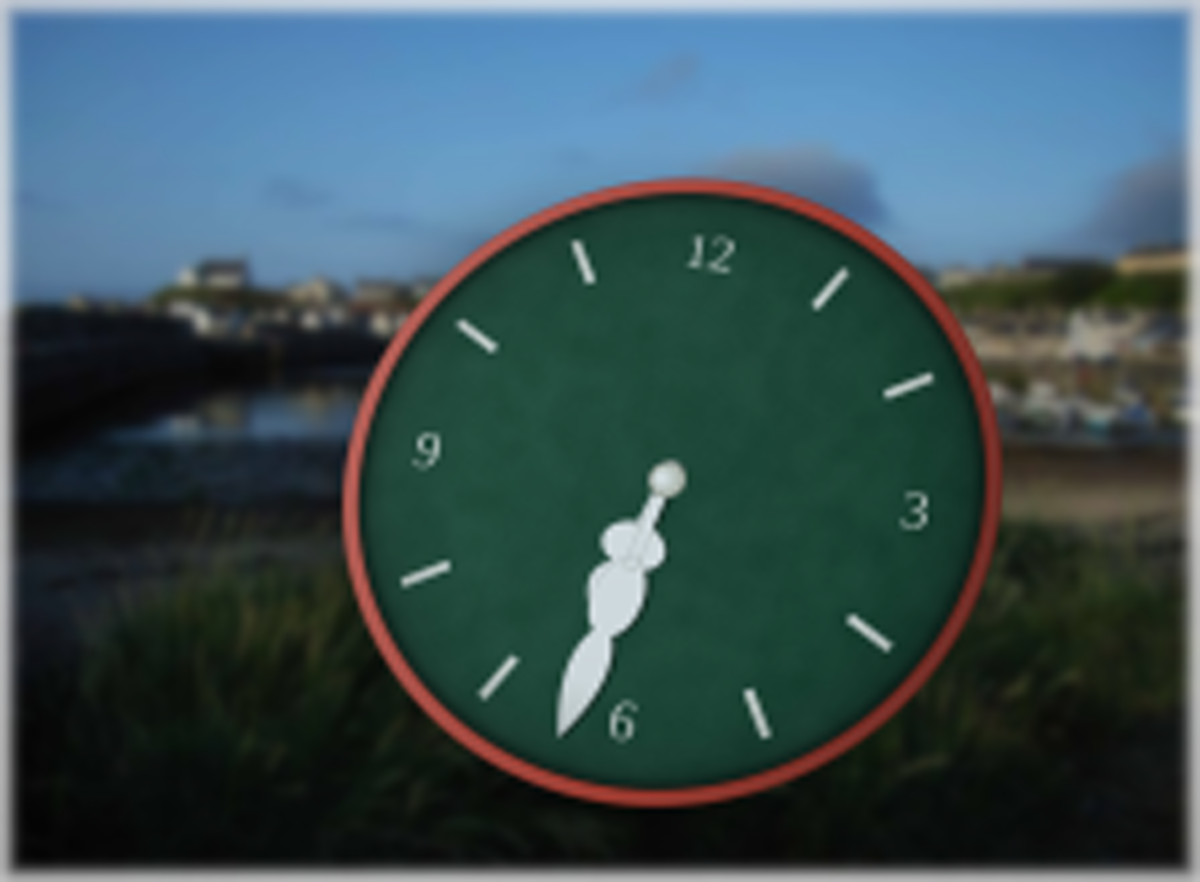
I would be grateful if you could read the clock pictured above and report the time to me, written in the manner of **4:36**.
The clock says **6:32**
